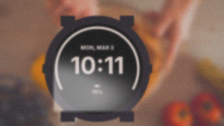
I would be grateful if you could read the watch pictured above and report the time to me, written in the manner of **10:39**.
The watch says **10:11**
